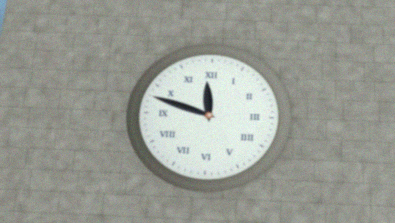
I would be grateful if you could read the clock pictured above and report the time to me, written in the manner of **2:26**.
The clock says **11:48**
